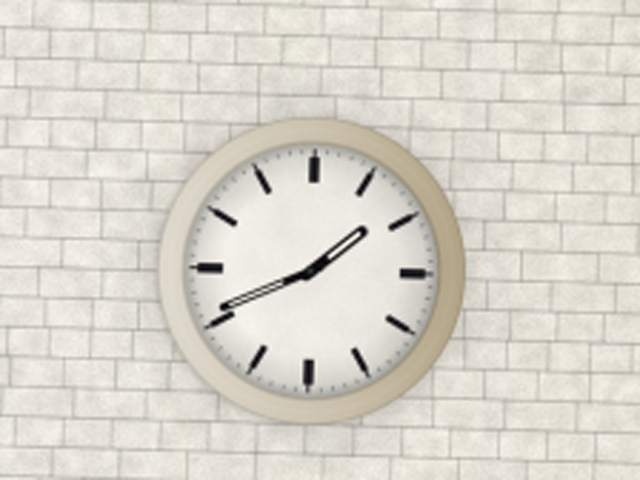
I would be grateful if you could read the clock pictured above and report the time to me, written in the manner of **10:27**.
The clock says **1:41**
